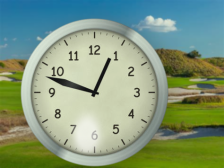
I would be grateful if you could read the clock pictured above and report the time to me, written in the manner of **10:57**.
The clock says **12:48**
